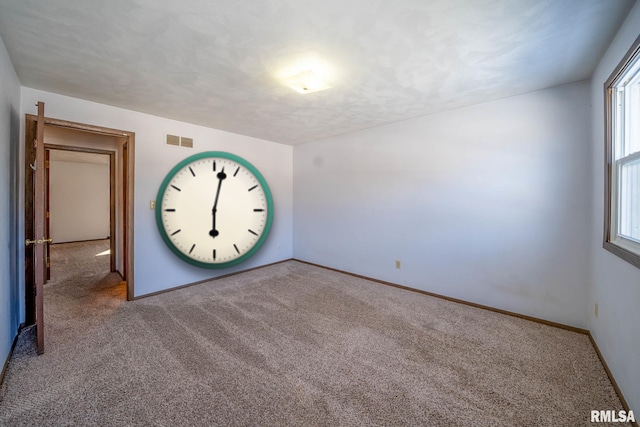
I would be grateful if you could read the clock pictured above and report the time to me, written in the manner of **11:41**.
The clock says **6:02**
